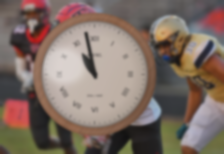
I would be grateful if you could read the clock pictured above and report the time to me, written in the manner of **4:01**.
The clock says **10:58**
